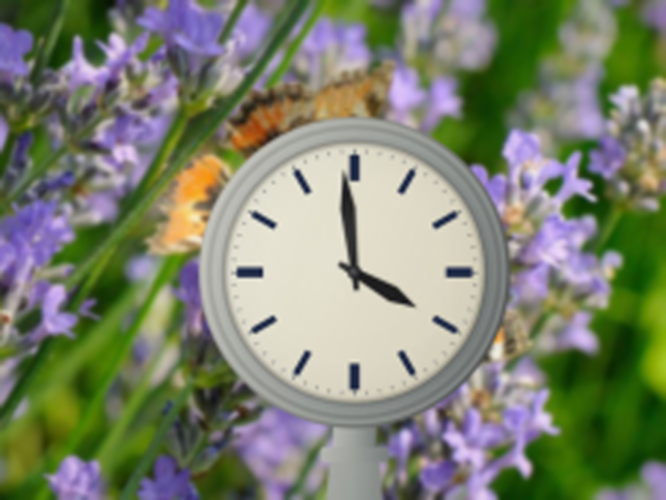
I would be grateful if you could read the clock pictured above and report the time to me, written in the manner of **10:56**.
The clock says **3:59**
